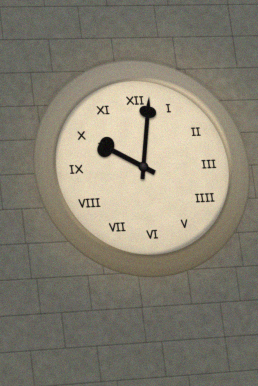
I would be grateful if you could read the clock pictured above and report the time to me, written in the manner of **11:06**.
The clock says **10:02**
